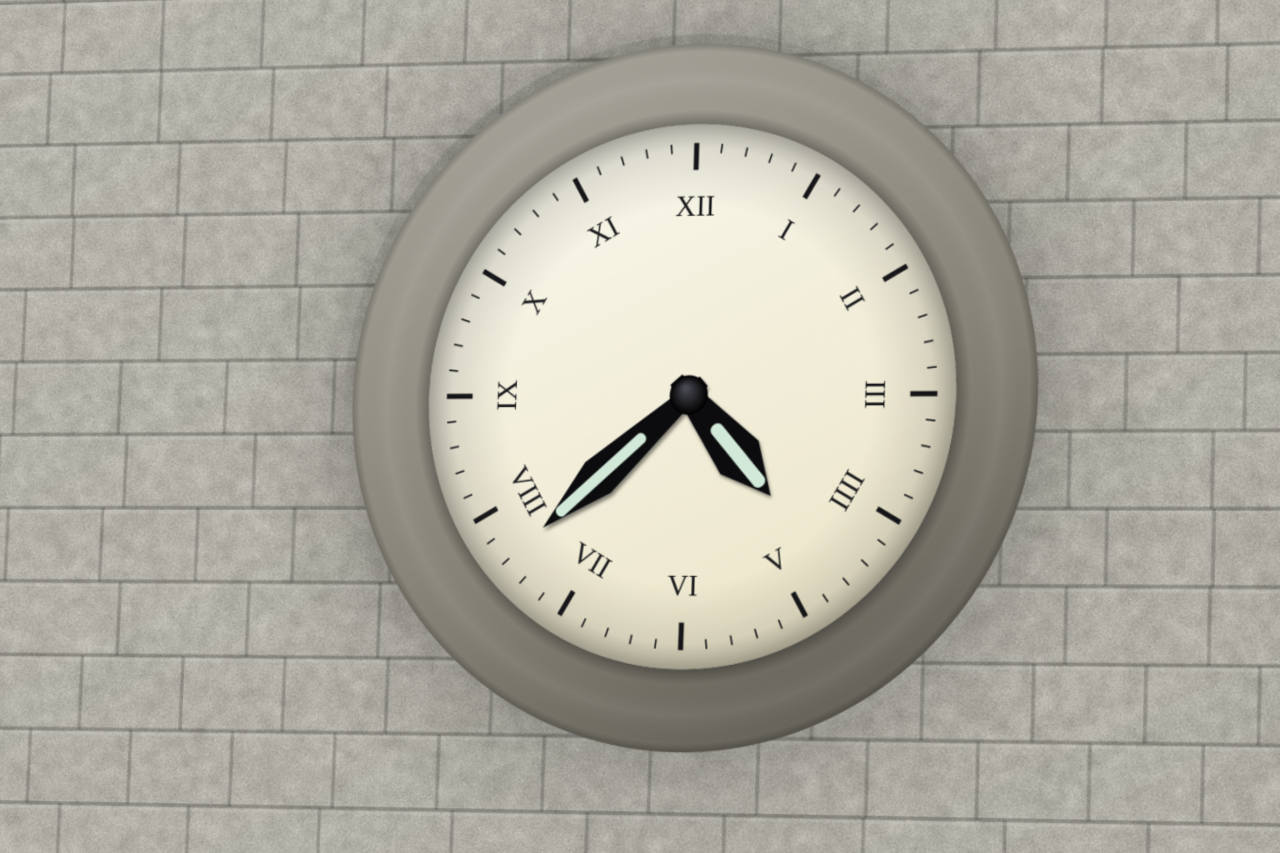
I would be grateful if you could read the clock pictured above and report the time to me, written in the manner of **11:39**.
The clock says **4:38**
